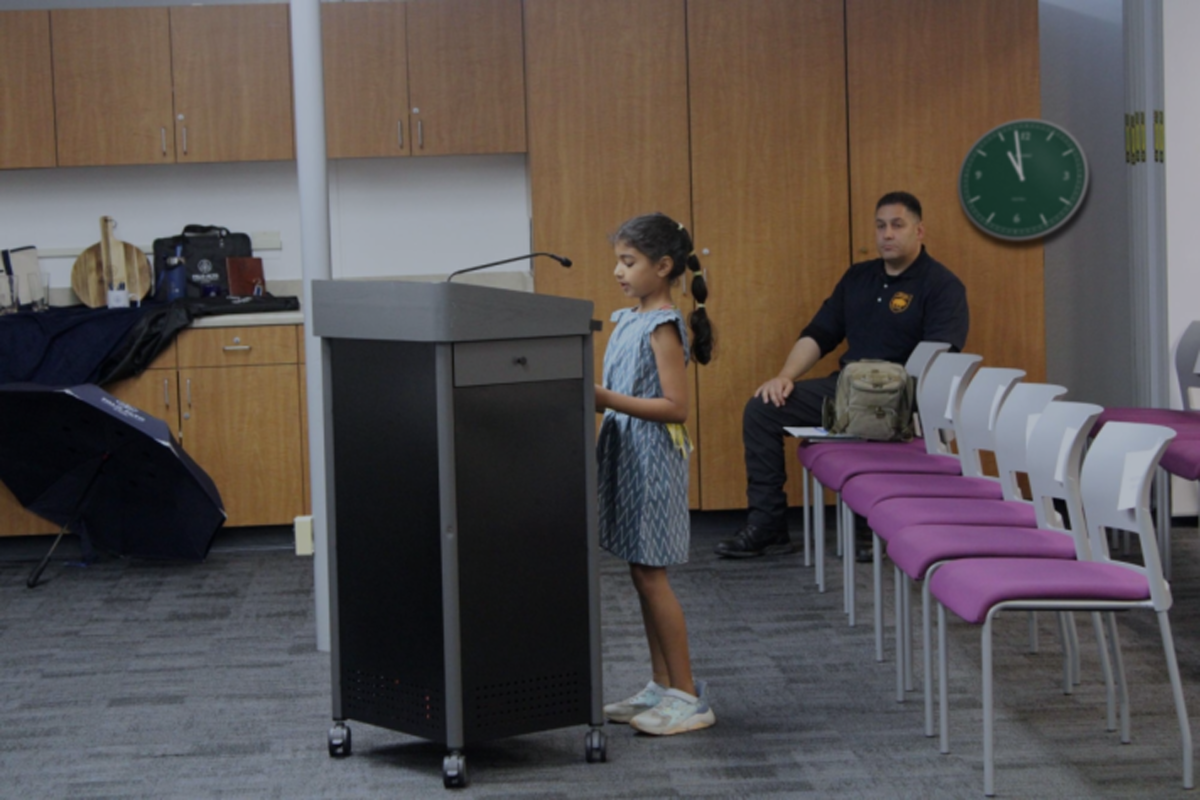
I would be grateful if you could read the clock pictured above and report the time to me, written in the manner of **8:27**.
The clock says **10:58**
